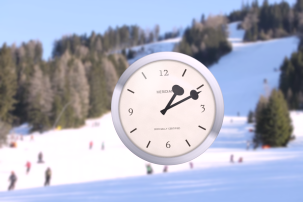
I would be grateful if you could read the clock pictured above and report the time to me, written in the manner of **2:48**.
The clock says **1:11**
